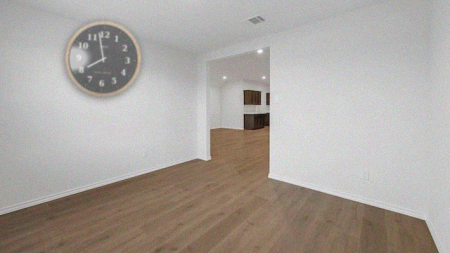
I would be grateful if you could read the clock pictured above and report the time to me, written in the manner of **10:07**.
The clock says **7:58**
